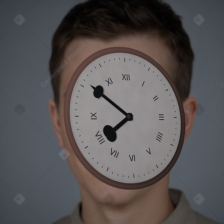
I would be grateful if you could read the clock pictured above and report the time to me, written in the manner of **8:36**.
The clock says **7:51**
